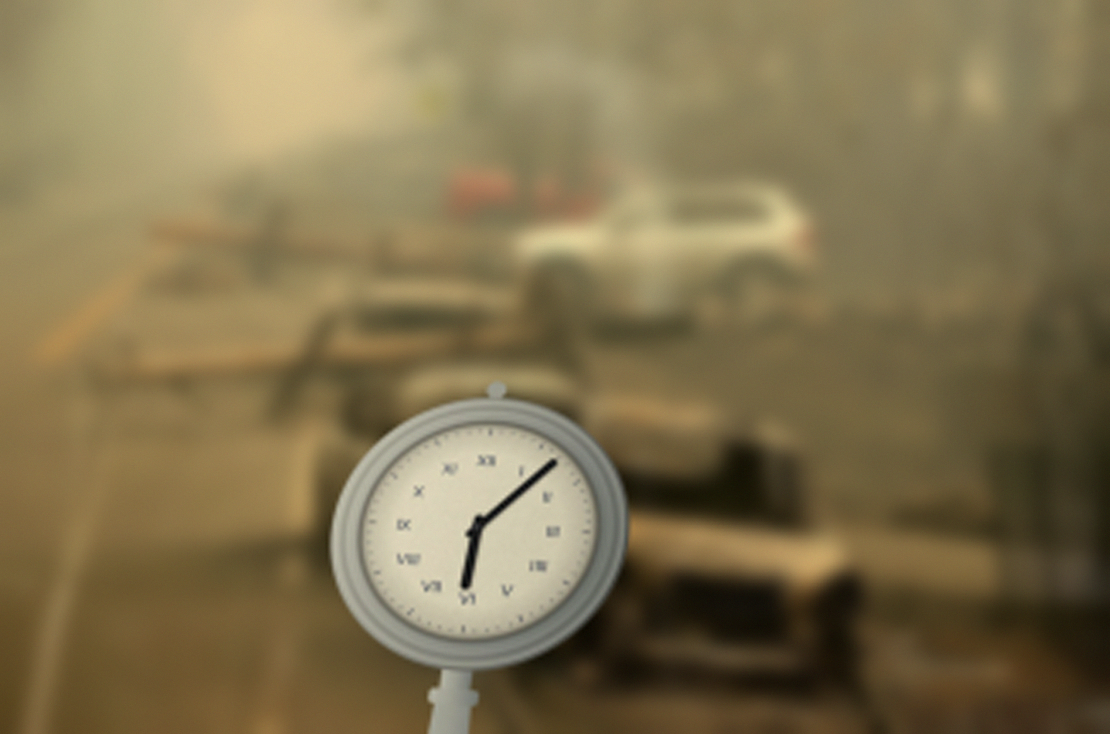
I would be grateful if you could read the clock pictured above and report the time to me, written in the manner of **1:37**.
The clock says **6:07**
